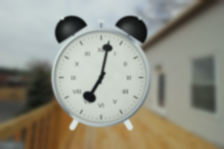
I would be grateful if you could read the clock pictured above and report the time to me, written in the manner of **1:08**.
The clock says **7:02**
